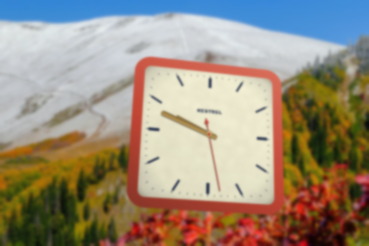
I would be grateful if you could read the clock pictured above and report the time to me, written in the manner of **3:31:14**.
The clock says **9:48:28**
